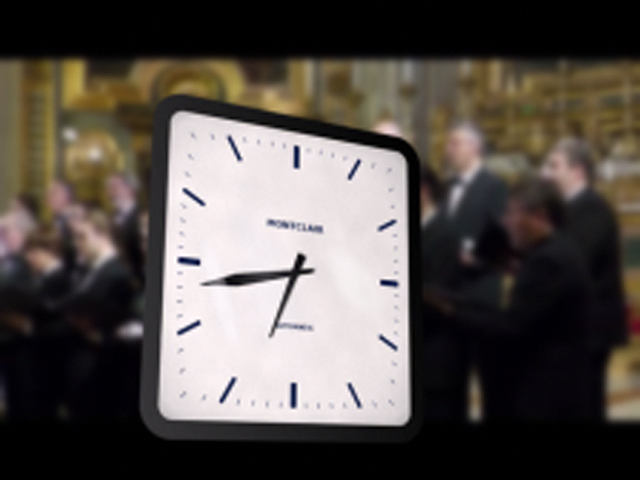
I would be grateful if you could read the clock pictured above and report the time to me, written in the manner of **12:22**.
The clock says **6:43**
